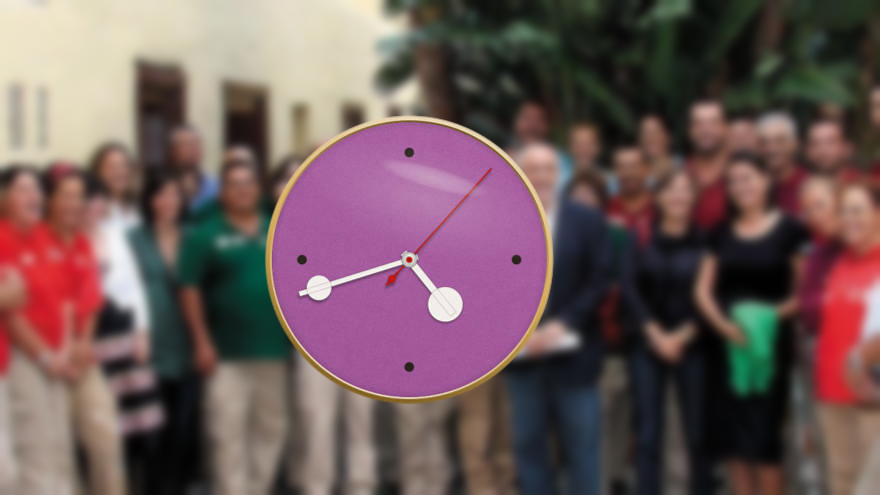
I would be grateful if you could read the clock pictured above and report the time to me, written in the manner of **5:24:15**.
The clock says **4:42:07**
